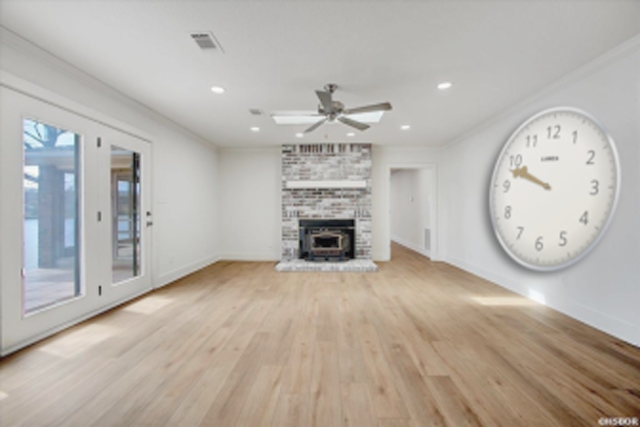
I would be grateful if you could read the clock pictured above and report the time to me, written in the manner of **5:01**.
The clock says **9:48**
